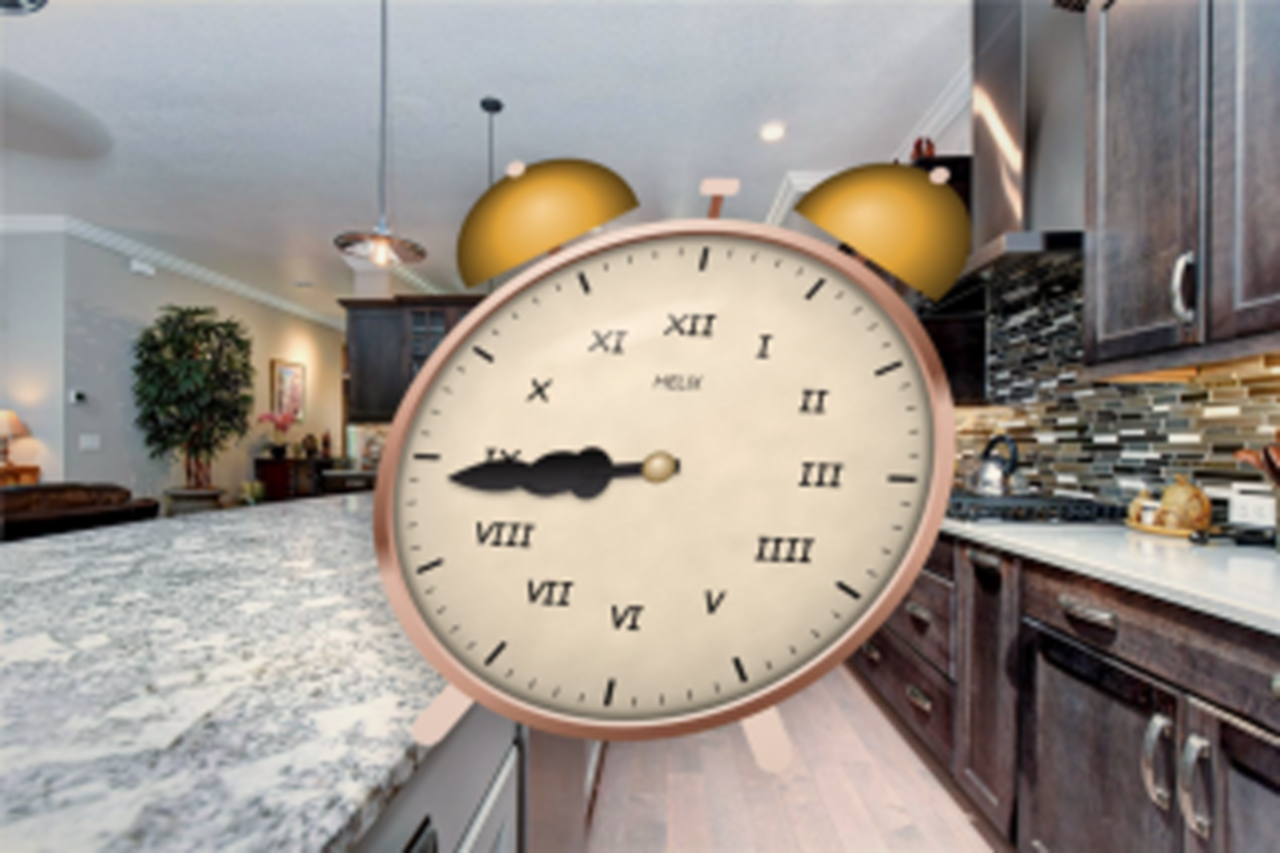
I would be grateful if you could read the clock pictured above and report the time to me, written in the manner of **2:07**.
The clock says **8:44**
